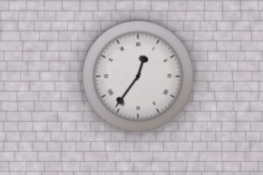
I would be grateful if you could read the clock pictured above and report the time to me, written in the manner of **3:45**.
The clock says **12:36**
